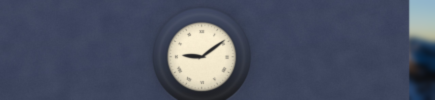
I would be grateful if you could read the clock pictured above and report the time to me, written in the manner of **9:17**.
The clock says **9:09**
